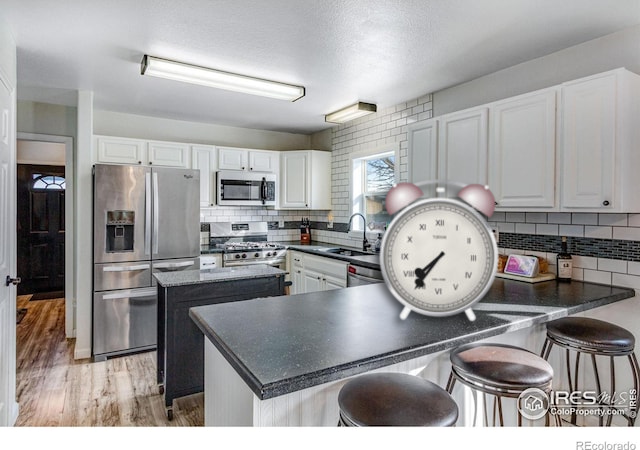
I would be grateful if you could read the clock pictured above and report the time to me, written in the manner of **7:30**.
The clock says **7:36**
